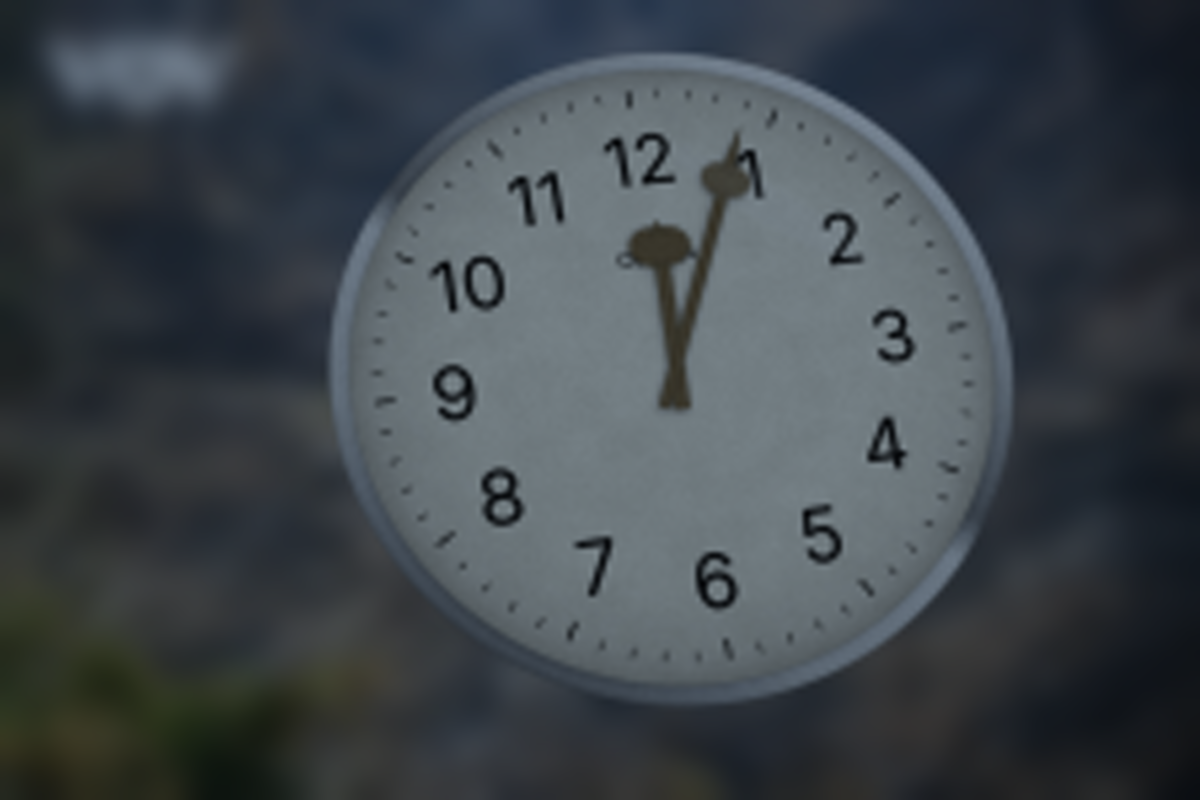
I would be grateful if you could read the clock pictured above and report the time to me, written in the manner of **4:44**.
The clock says **12:04**
